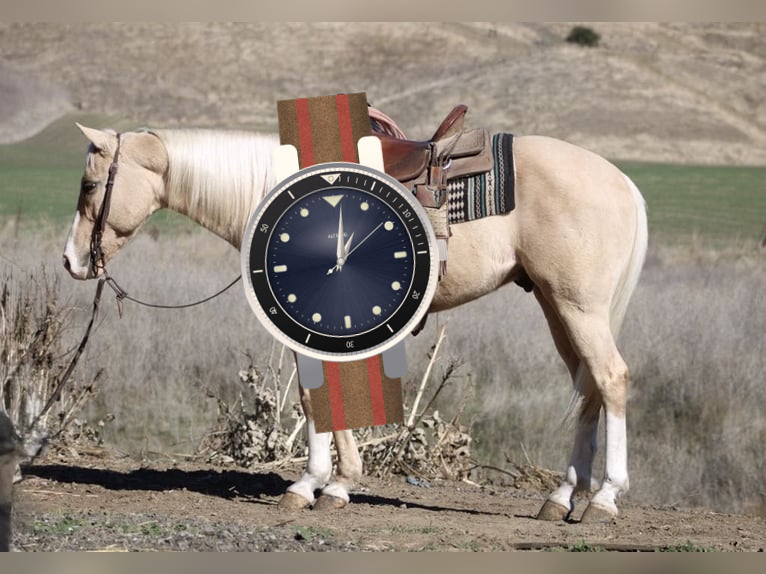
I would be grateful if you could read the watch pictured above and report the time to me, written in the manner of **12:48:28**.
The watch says **1:01:09**
